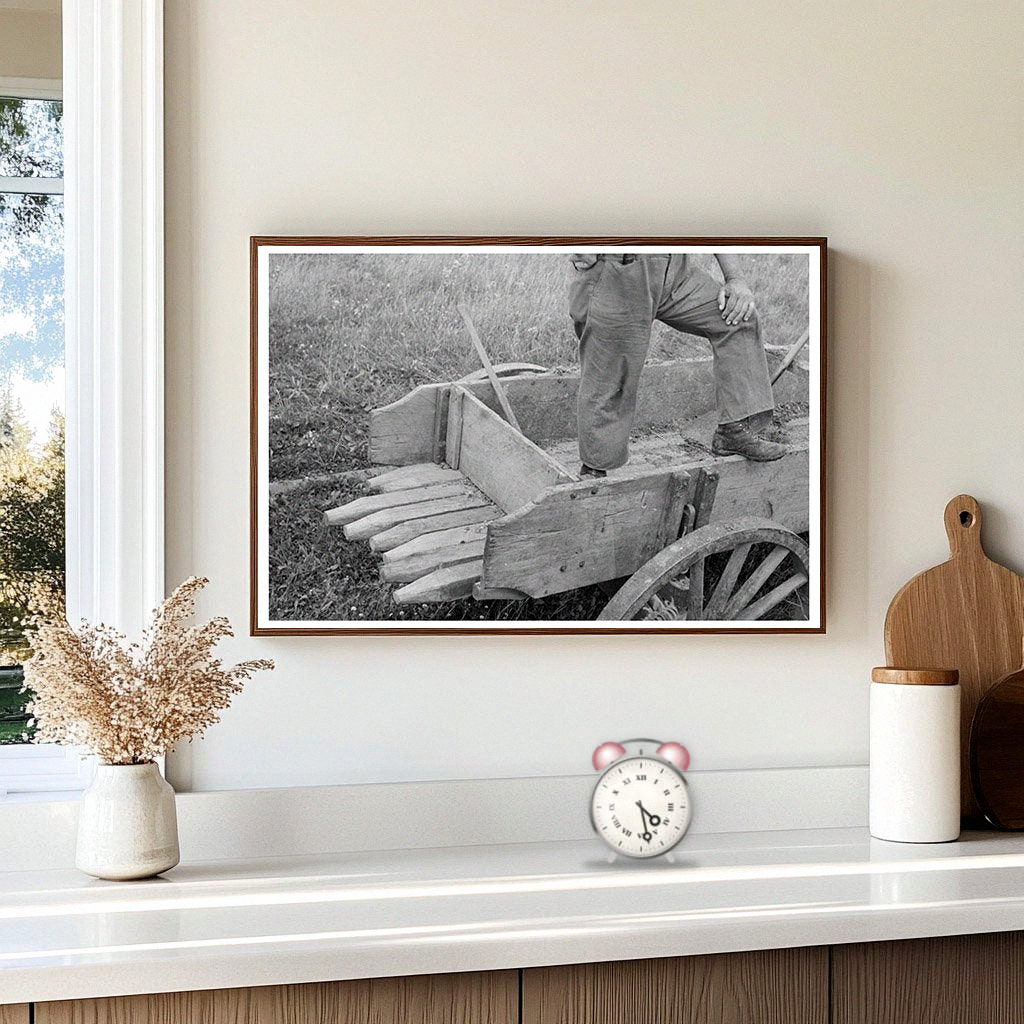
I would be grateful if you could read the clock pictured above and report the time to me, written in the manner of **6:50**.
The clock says **4:28**
